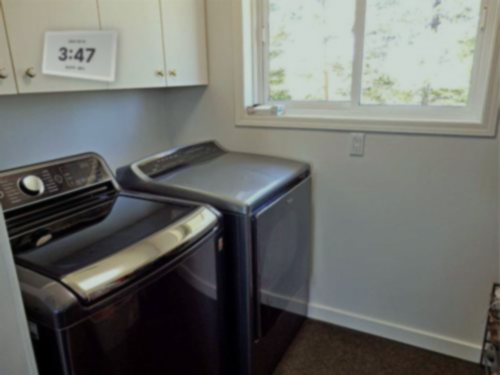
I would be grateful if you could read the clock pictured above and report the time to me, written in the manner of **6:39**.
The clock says **3:47**
